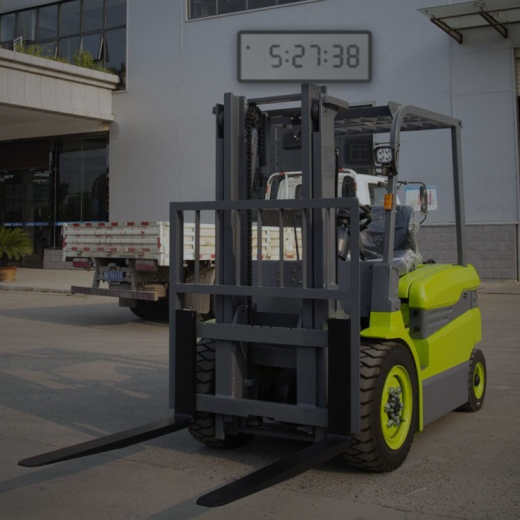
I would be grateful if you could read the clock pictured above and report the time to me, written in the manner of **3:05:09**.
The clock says **5:27:38**
